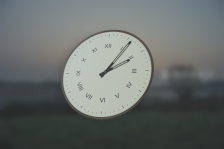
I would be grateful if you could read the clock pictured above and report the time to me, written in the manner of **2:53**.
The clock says **2:06**
